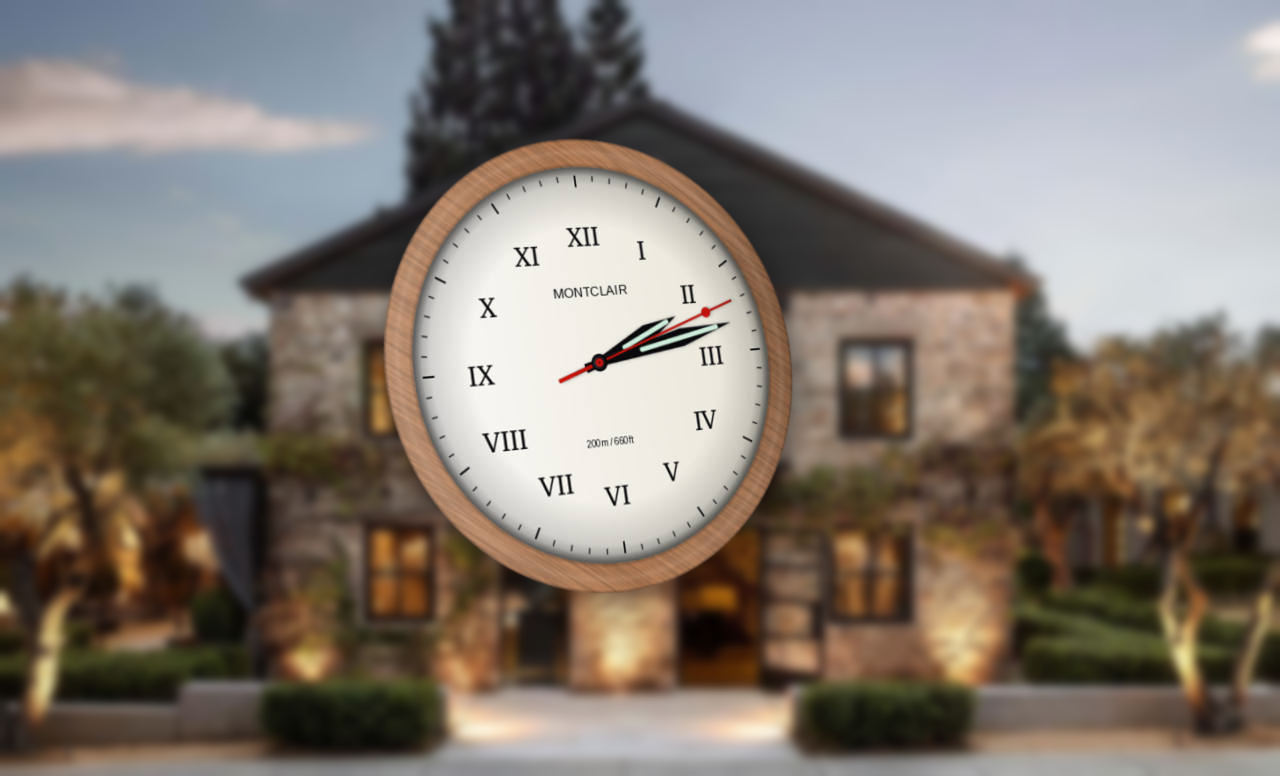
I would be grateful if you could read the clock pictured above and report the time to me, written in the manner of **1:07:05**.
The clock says **2:13:12**
